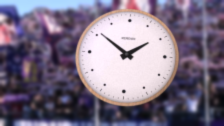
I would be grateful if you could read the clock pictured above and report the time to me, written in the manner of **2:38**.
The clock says **1:51**
